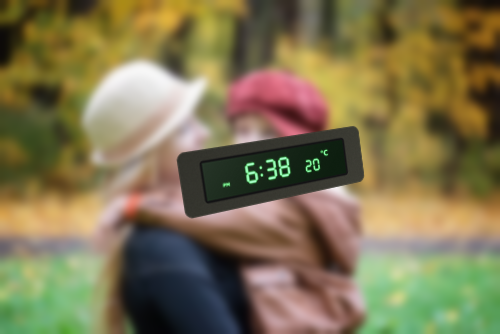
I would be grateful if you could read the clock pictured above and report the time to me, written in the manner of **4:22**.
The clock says **6:38**
